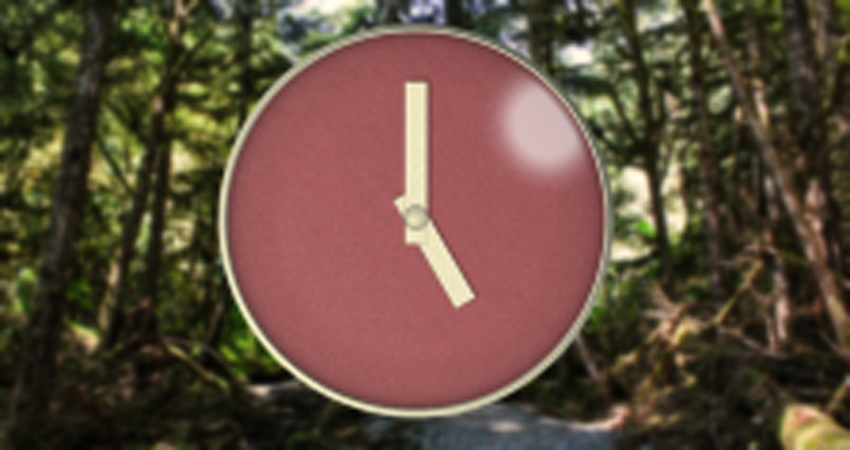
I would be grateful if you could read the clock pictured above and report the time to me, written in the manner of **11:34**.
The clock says **5:00**
